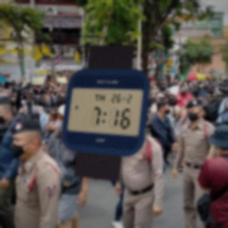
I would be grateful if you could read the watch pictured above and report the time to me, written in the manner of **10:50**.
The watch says **7:16**
